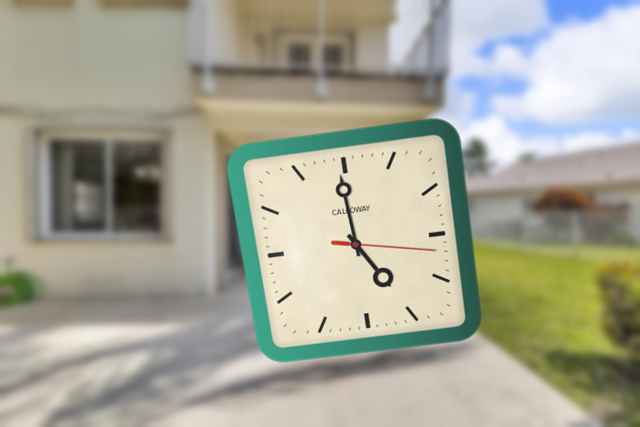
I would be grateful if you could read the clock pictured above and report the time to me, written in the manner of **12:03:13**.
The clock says **4:59:17**
